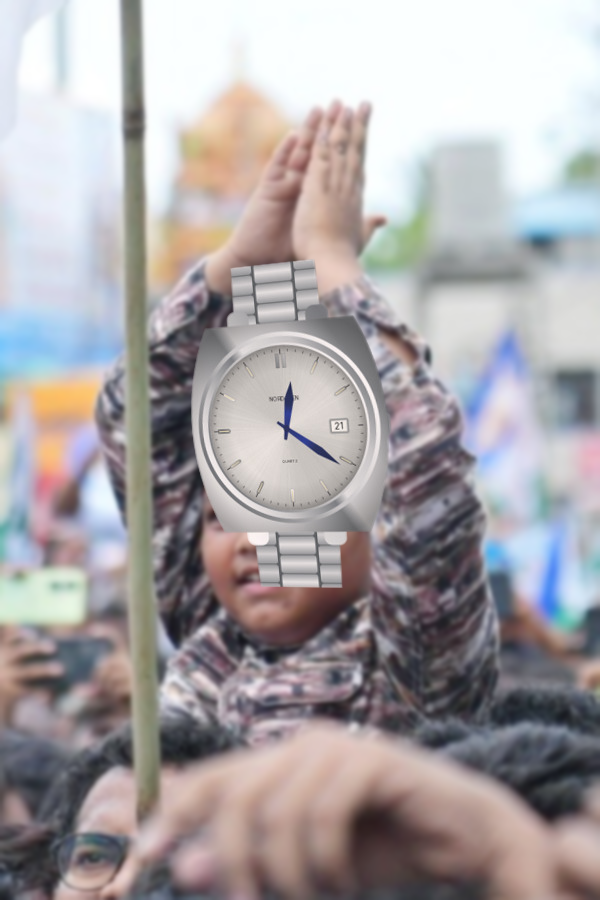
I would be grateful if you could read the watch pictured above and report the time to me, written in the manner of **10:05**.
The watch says **12:21**
